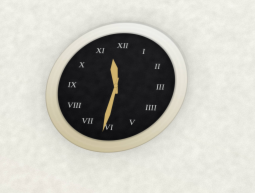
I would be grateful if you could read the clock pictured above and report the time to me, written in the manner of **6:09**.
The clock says **11:31**
